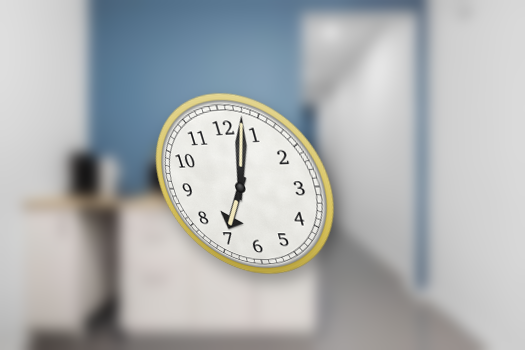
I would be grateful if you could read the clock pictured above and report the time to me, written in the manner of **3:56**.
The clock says **7:03**
